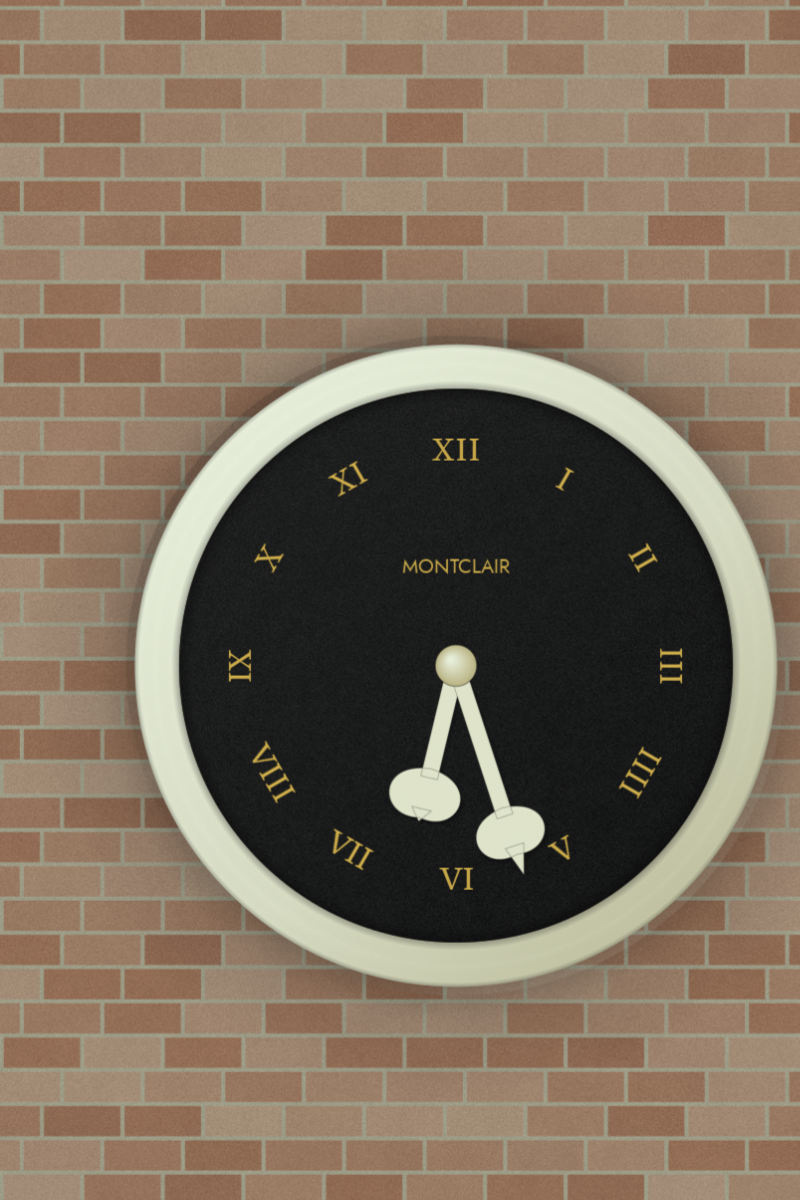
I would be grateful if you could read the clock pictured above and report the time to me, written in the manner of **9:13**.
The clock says **6:27**
